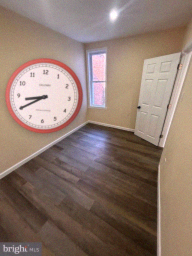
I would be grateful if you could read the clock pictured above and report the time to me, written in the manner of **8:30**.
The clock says **8:40**
